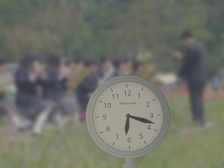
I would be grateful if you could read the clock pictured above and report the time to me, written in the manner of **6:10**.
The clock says **6:18**
